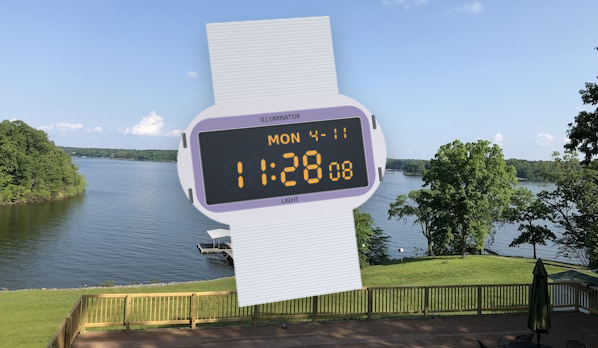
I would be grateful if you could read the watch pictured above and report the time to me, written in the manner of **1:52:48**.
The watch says **11:28:08**
